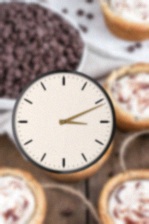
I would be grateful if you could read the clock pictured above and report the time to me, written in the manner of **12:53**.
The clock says **3:11**
